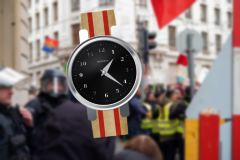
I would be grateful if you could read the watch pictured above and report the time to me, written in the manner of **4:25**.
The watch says **1:22**
